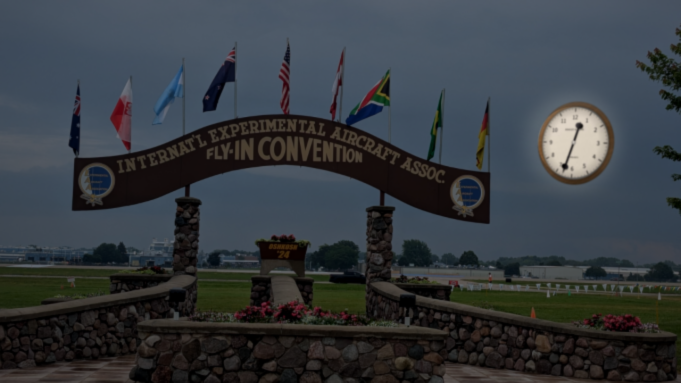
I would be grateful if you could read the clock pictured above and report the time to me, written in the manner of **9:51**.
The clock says **12:33**
